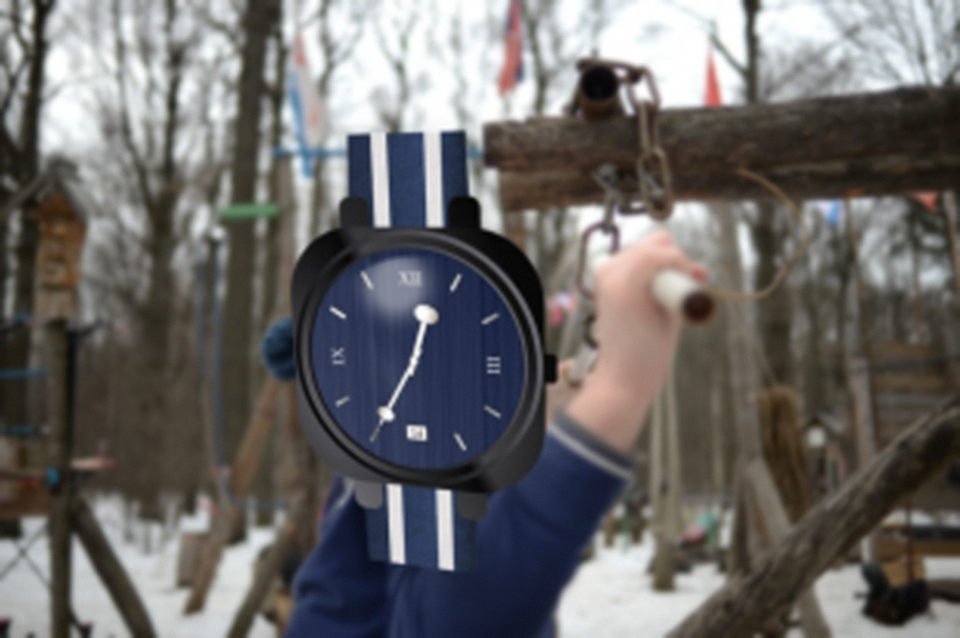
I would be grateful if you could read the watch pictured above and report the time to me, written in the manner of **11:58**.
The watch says **12:35**
